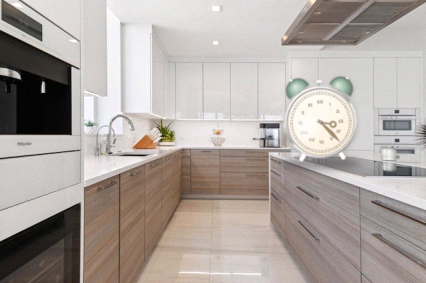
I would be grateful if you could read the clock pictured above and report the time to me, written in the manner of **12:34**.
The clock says **3:23**
